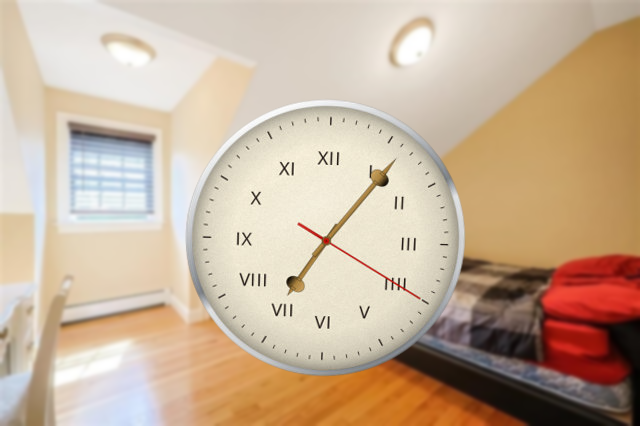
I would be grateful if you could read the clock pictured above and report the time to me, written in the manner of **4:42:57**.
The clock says **7:06:20**
